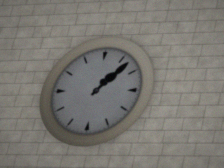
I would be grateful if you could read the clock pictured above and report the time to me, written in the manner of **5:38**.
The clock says **1:07**
